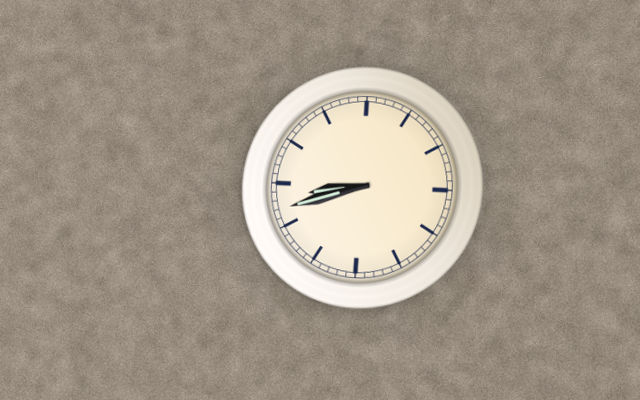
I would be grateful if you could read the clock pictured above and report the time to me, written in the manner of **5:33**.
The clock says **8:42**
